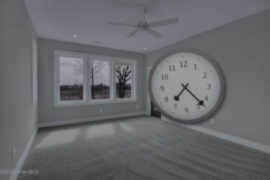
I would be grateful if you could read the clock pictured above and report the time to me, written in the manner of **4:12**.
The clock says **7:23**
